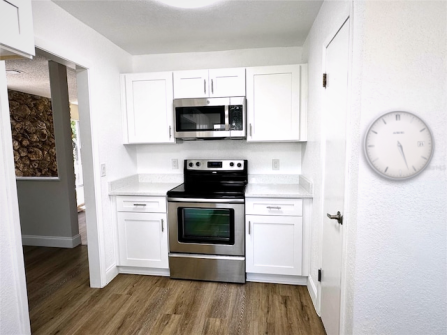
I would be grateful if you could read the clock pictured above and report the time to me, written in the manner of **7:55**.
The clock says **5:27**
